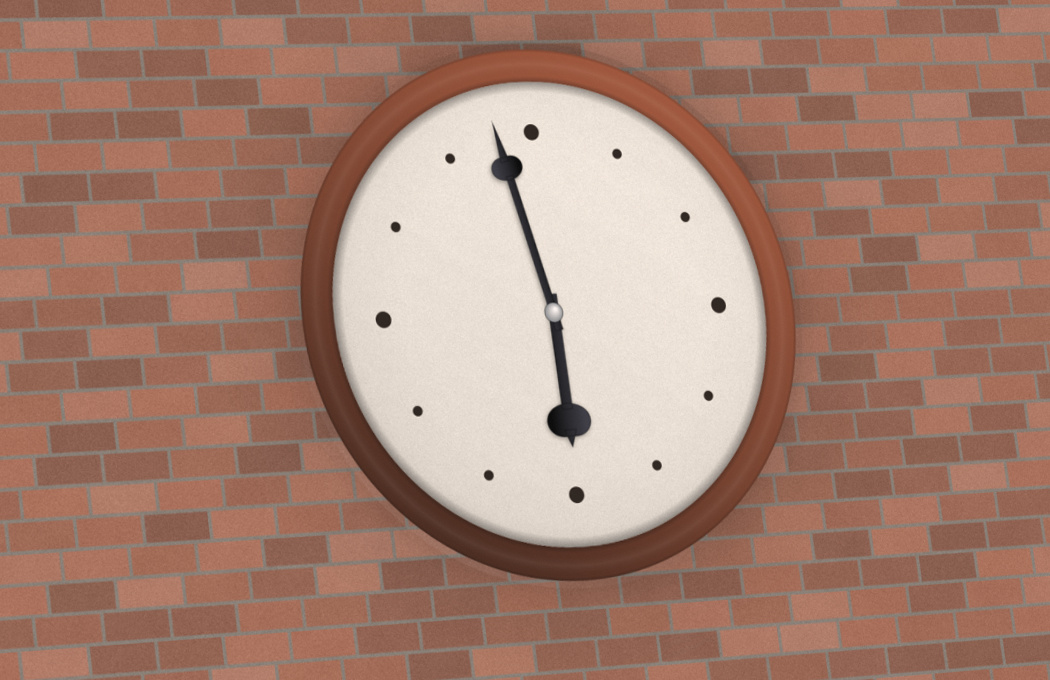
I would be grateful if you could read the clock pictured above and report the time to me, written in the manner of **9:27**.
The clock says **5:58**
